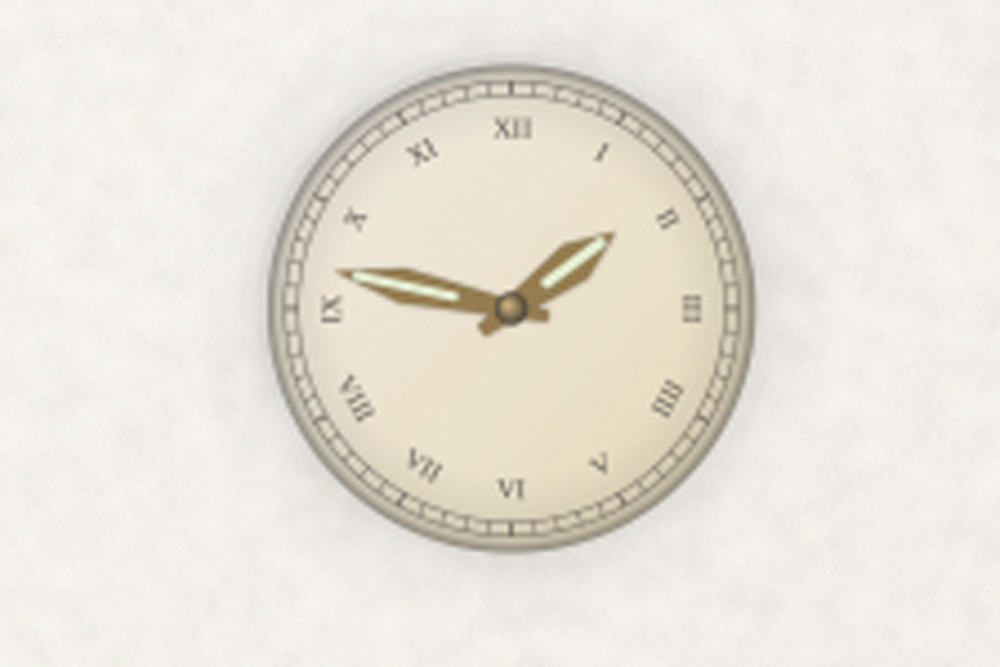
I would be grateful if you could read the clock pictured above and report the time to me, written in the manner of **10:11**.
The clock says **1:47**
